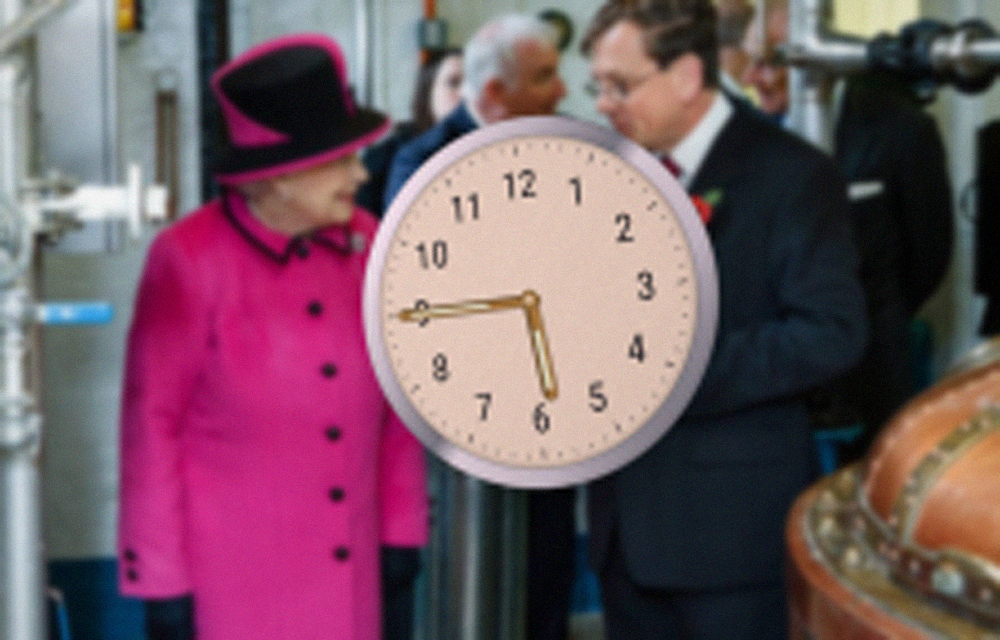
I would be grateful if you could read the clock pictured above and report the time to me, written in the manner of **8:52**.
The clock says **5:45**
